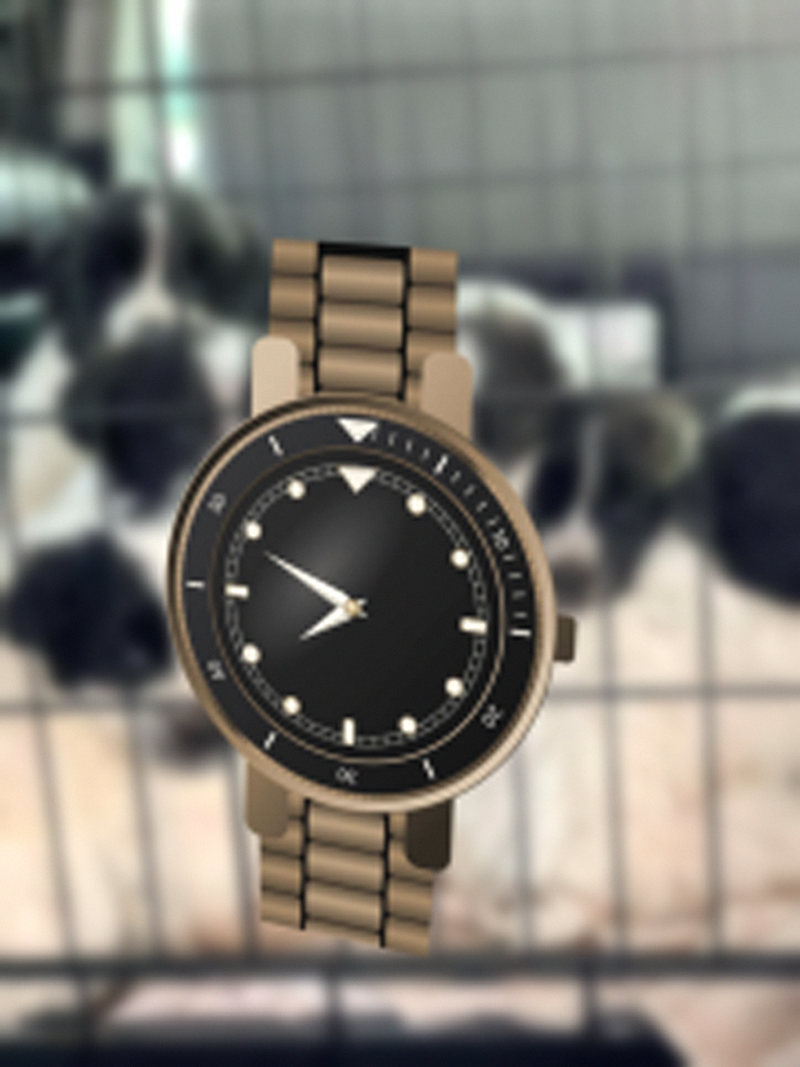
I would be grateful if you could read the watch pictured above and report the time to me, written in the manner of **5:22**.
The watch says **7:49**
